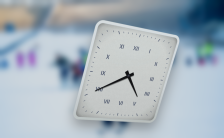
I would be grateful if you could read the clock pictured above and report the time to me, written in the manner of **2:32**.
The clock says **4:40**
